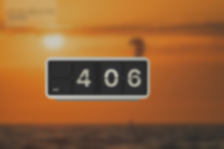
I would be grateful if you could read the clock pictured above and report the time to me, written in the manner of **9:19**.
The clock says **4:06**
